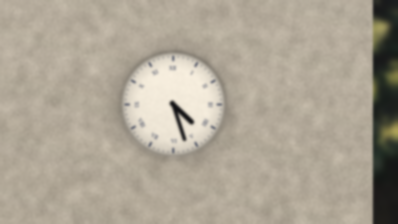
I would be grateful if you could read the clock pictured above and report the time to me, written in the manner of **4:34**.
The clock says **4:27**
